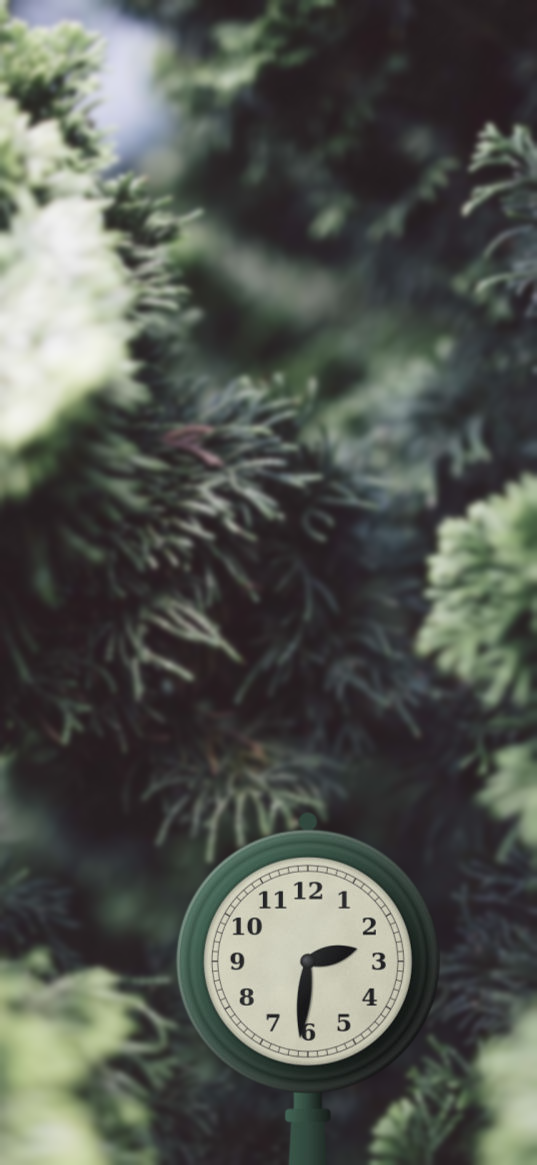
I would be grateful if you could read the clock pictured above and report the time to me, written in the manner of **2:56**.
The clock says **2:31**
